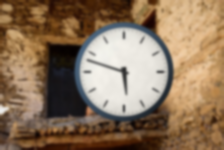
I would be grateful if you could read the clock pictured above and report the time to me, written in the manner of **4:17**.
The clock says **5:48**
